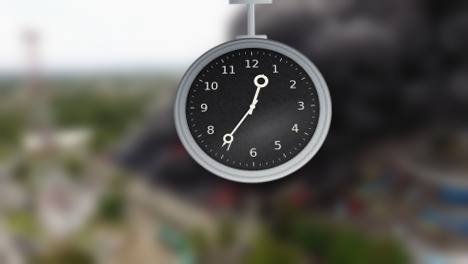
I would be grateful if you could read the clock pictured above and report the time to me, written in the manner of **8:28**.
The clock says **12:36**
